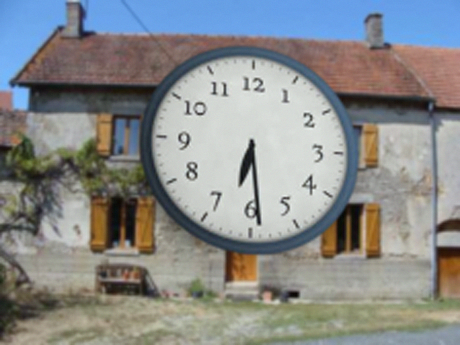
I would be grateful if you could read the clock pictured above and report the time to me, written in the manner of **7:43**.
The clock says **6:29**
